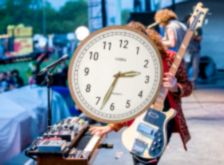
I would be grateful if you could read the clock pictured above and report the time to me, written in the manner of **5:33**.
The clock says **2:33**
